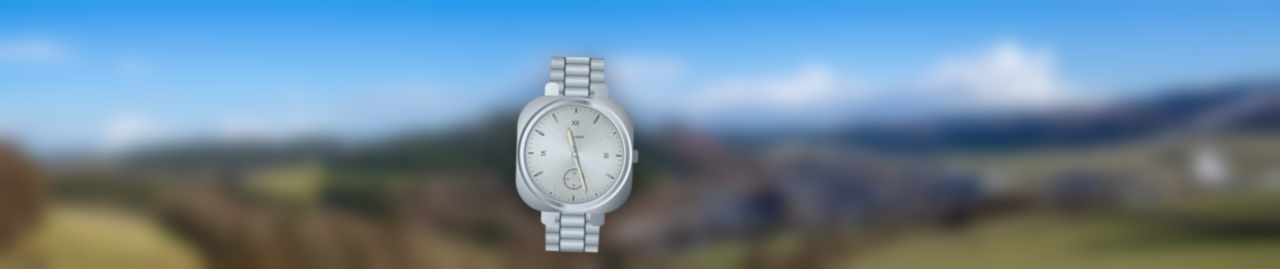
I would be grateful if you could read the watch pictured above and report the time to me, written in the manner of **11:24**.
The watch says **11:27**
